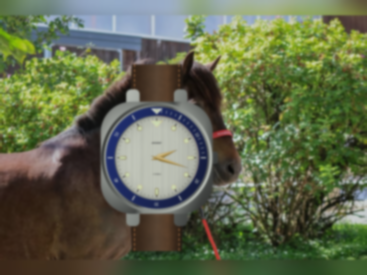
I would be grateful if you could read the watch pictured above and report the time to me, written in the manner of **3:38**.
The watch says **2:18**
